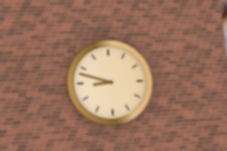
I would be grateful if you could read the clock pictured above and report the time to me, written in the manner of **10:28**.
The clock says **8:48**
